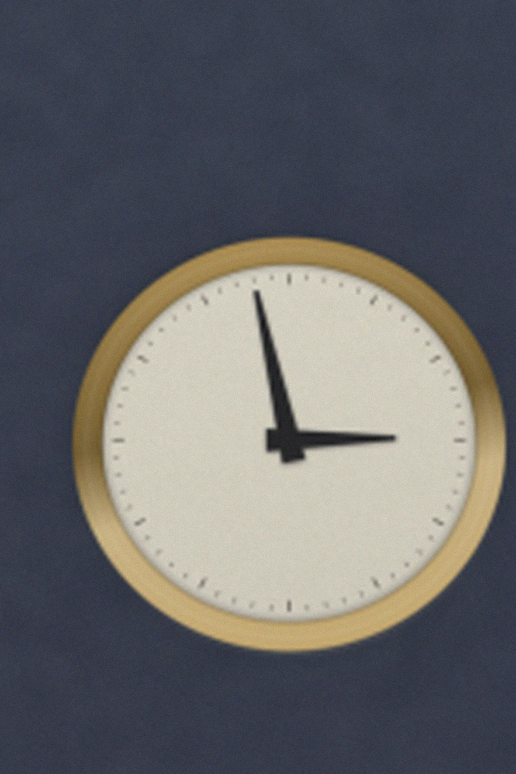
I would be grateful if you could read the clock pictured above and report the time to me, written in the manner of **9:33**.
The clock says **2:58**
